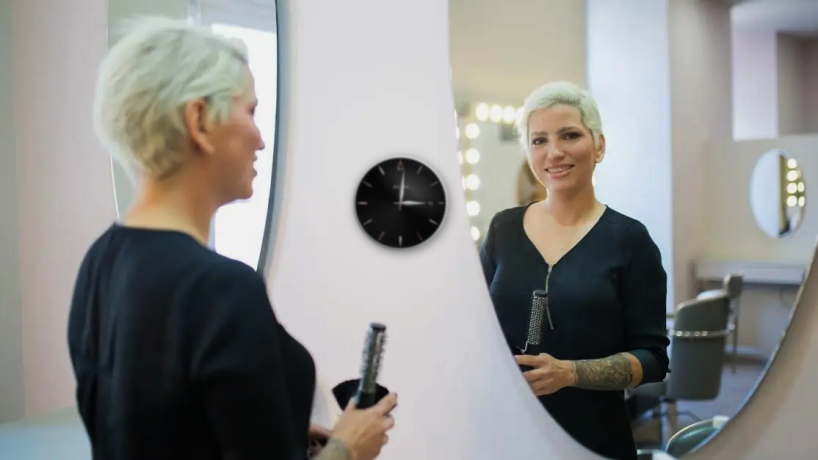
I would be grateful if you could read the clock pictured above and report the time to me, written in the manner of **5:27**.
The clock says **3:01**
